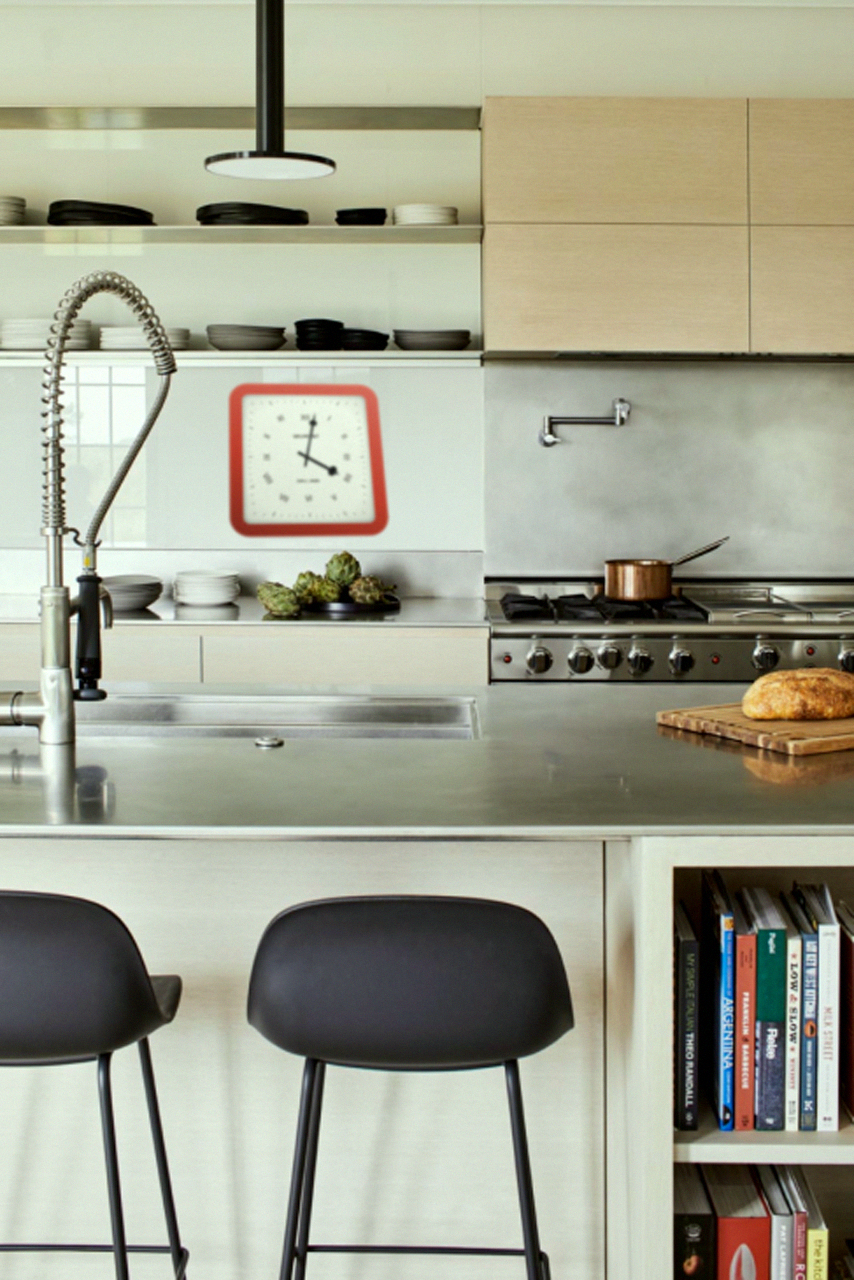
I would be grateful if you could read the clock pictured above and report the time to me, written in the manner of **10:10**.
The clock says **4:02**
